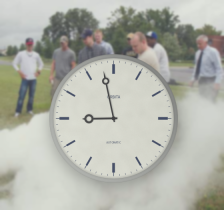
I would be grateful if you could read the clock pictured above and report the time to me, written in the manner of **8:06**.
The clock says **8:58**
